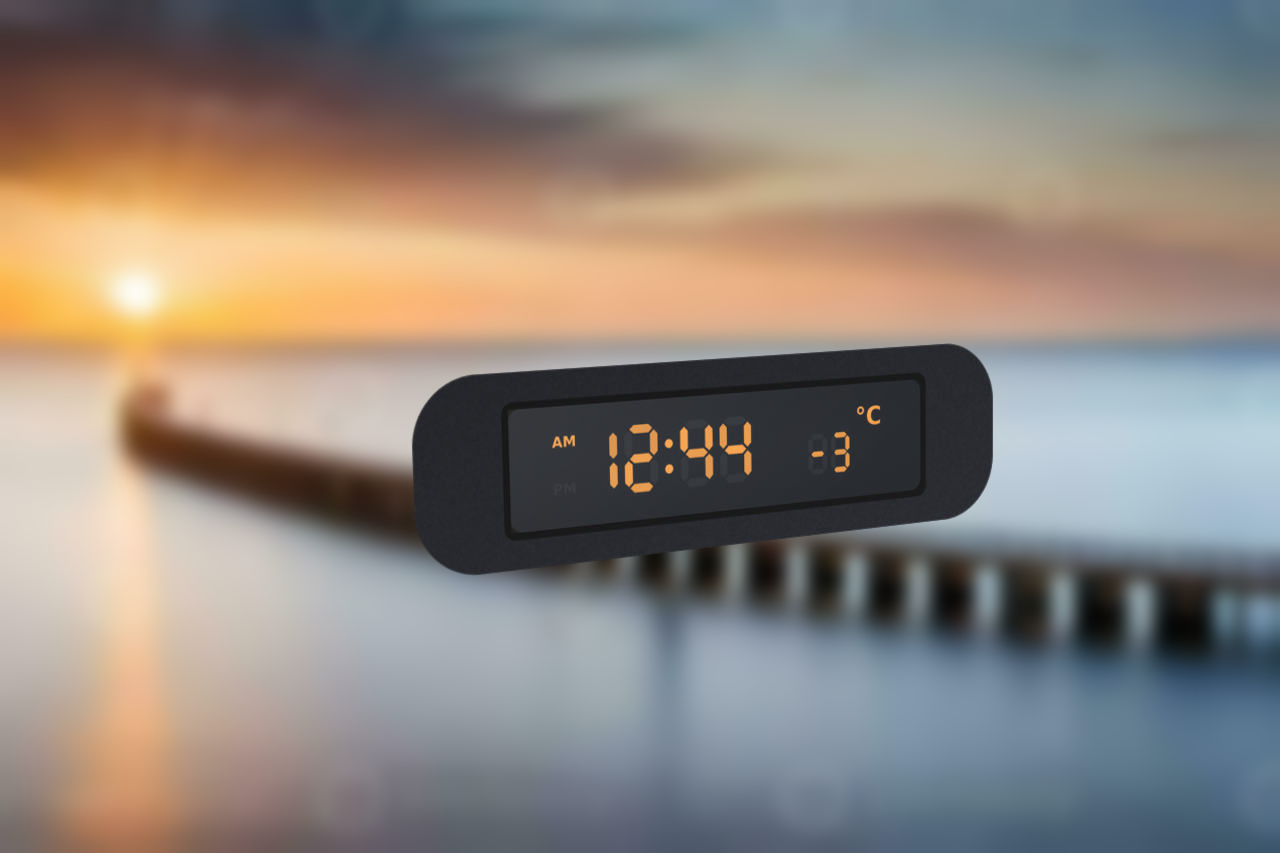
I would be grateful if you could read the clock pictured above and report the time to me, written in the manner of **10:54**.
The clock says **12:44**
